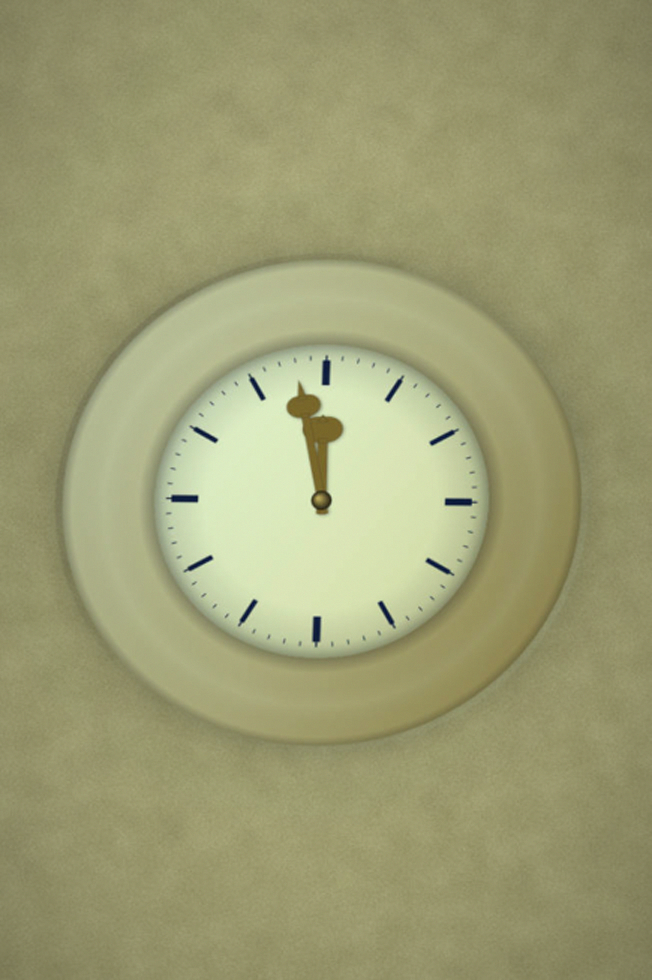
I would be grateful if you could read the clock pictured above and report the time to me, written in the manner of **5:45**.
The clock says **11:58**
